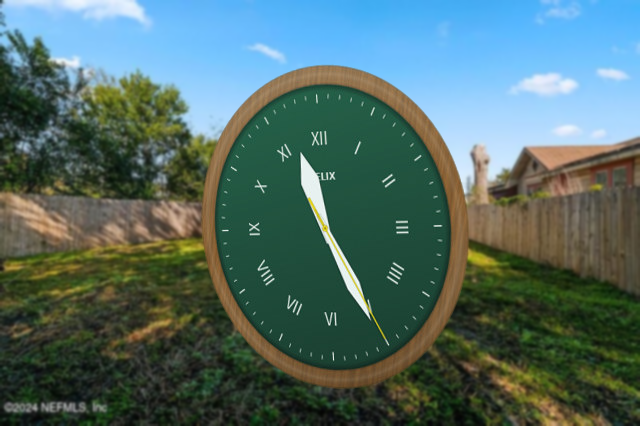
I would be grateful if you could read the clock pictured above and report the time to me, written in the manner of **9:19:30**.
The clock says **11:25:25**
